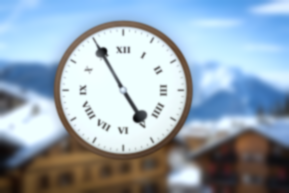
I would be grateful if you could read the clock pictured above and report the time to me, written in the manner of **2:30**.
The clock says **4:55**
